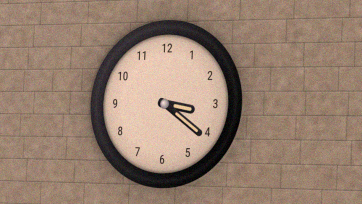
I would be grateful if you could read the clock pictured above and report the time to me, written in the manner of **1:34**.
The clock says **3:21**
